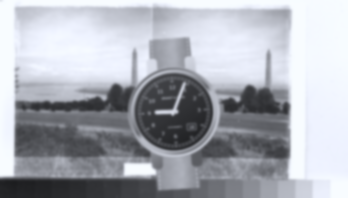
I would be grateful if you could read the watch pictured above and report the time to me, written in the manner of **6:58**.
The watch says **9:04**
